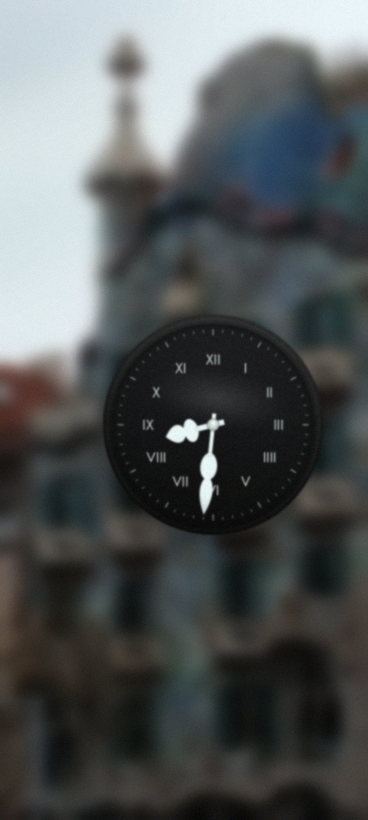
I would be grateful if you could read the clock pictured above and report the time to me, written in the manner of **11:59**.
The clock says **8:31**
